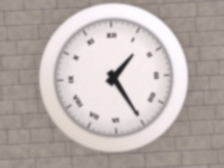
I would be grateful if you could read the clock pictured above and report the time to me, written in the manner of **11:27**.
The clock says **1:25**
